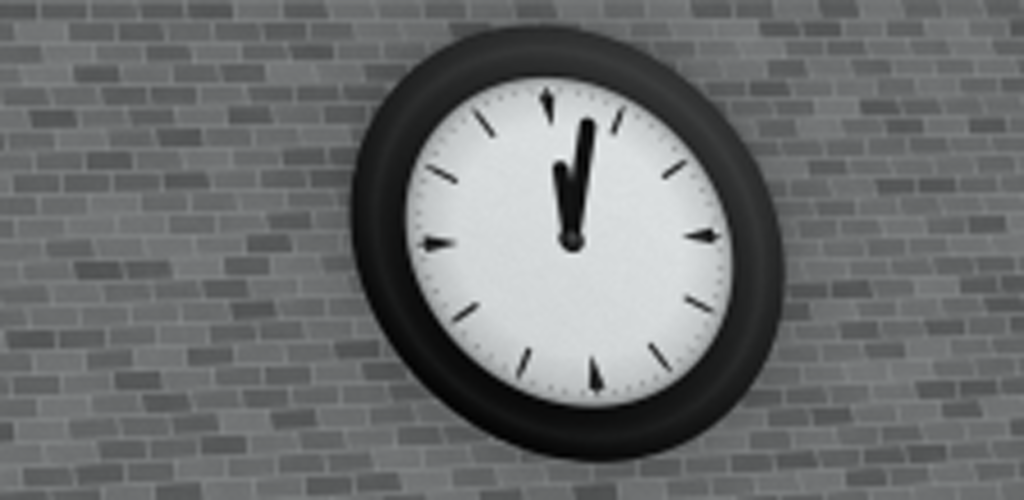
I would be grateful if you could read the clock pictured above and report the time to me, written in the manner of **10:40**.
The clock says **12:03**
